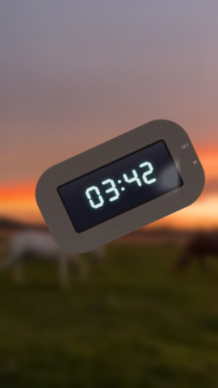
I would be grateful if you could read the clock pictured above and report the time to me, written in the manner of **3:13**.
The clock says **3:42**
